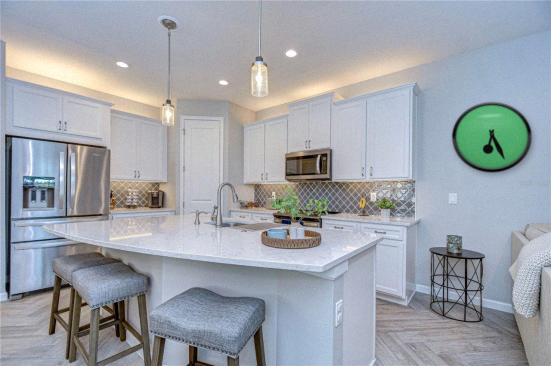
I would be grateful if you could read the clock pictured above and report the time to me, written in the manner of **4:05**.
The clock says **6:26**
